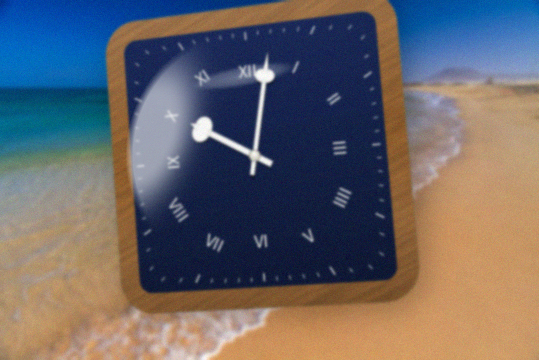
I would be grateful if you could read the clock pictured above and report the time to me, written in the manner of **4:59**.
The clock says **10:02**
